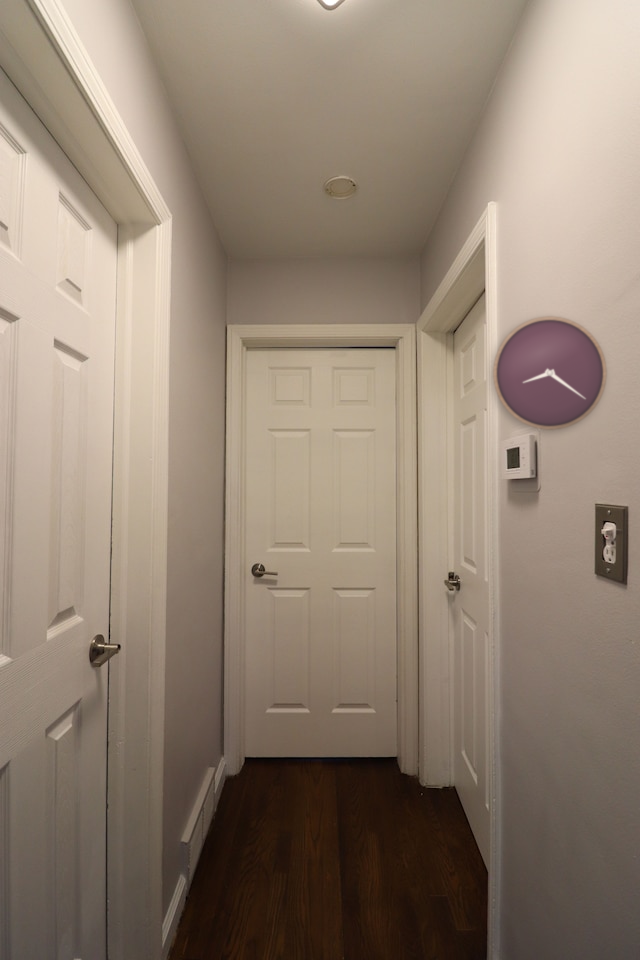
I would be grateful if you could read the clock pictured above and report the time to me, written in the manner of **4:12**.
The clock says **8:21**
